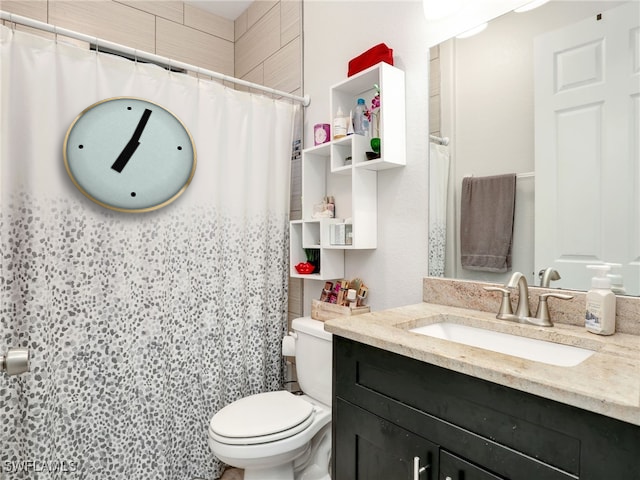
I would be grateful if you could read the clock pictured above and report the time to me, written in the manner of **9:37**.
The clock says **7:04**
